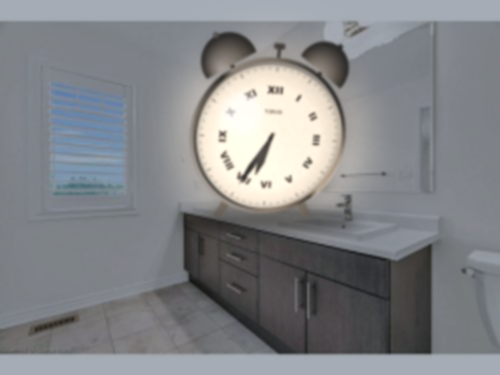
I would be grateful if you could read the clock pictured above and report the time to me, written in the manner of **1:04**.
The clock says **6:35**
